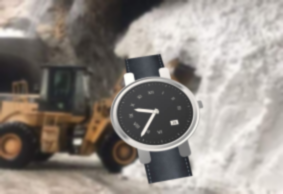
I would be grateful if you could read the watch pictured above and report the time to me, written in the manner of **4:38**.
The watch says **9:36**
